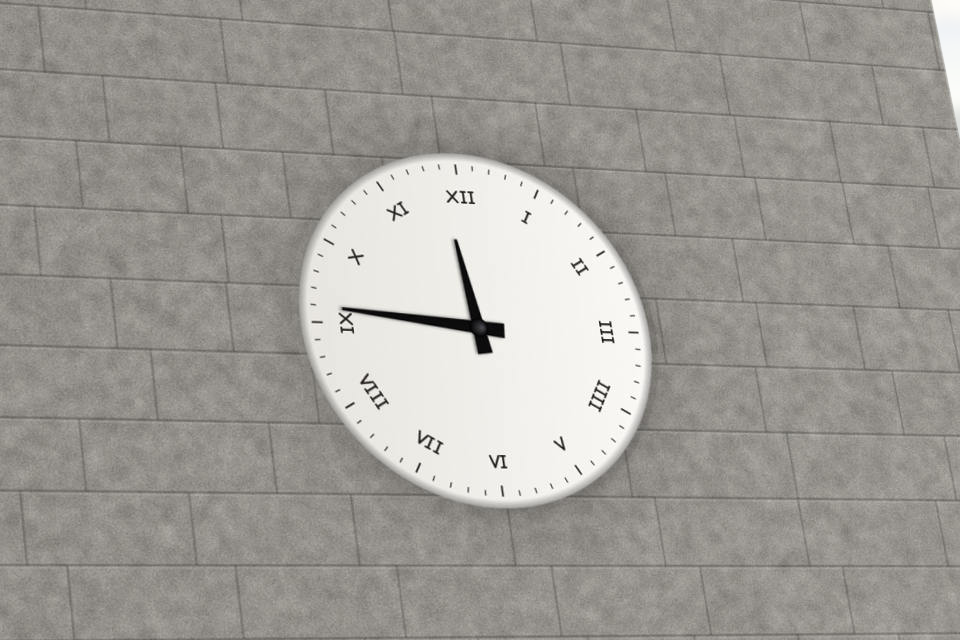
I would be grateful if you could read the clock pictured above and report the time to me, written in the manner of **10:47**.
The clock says **11:46**
